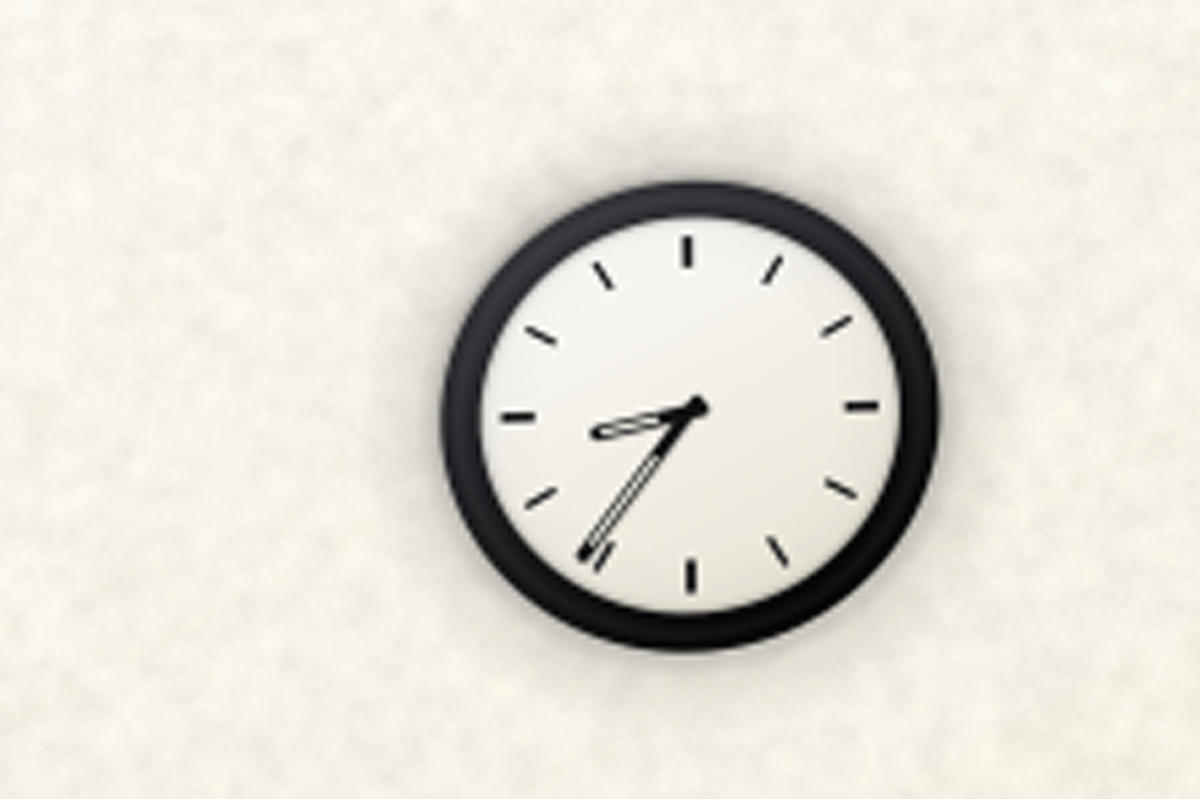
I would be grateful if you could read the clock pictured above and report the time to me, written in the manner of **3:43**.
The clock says **8:36**
